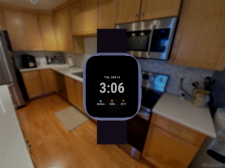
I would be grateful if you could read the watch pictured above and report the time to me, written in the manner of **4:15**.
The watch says **3:06**
